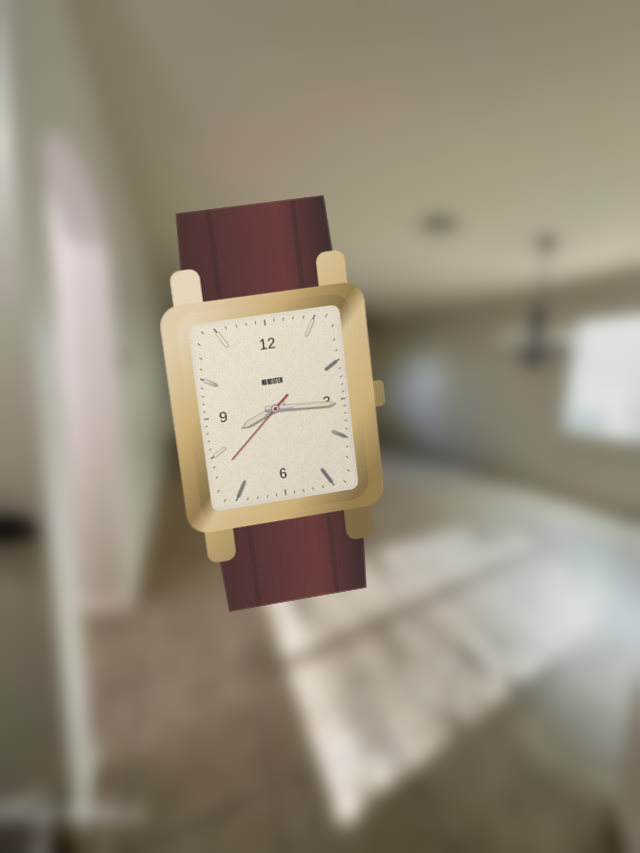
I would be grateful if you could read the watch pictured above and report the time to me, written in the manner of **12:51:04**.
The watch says **8:15:38**
